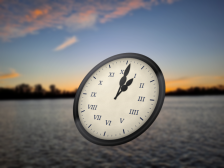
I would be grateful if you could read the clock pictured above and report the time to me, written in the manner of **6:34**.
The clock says **1:01**
